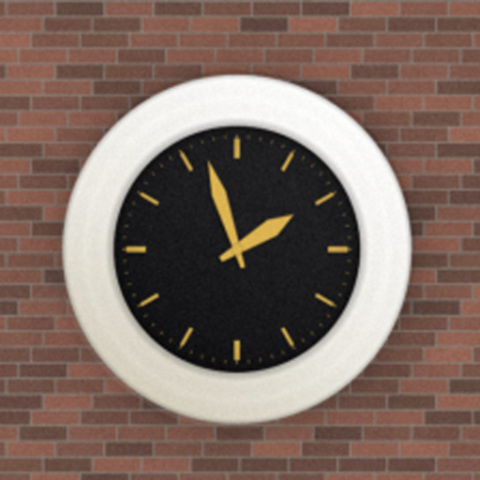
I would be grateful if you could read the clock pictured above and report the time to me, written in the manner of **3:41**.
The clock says **1:57**
